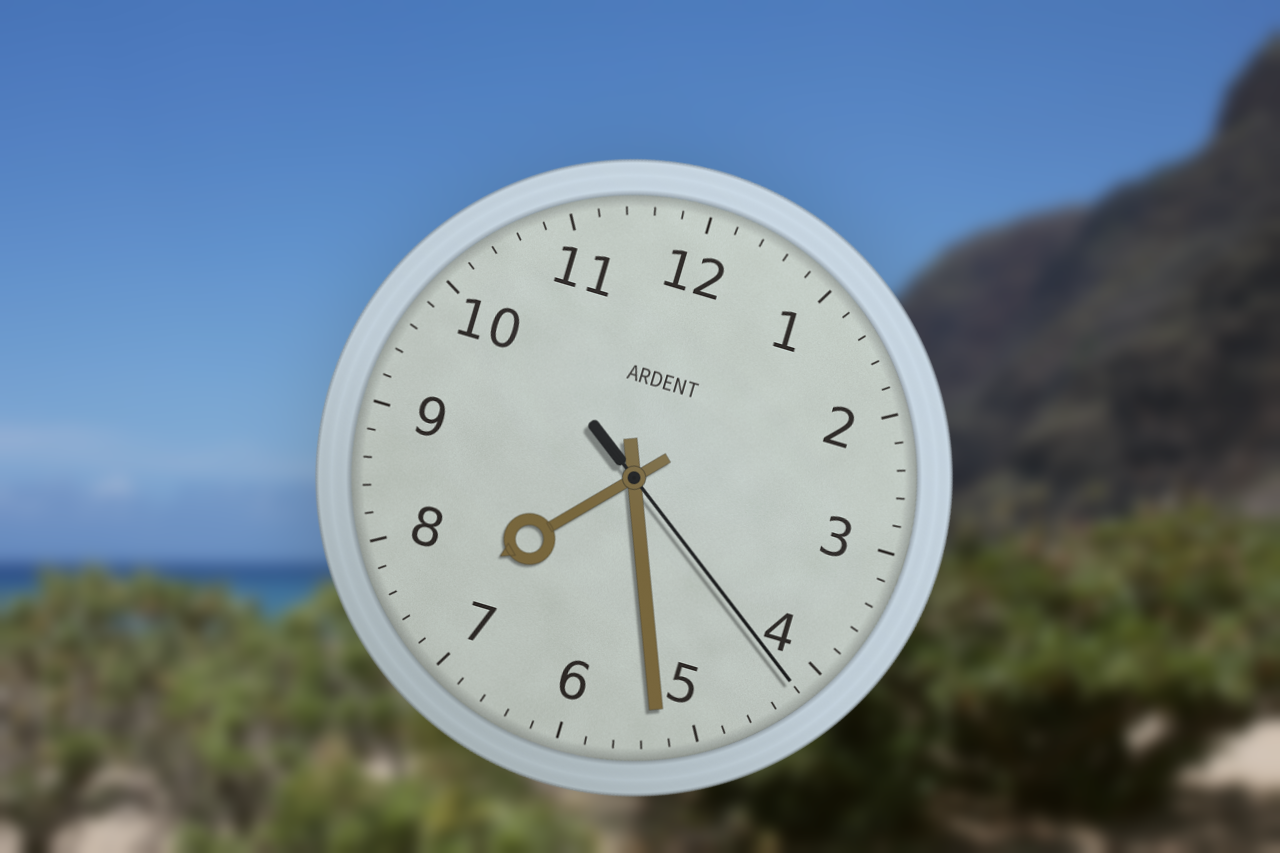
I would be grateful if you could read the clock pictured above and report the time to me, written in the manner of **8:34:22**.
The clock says **7:26:21**
